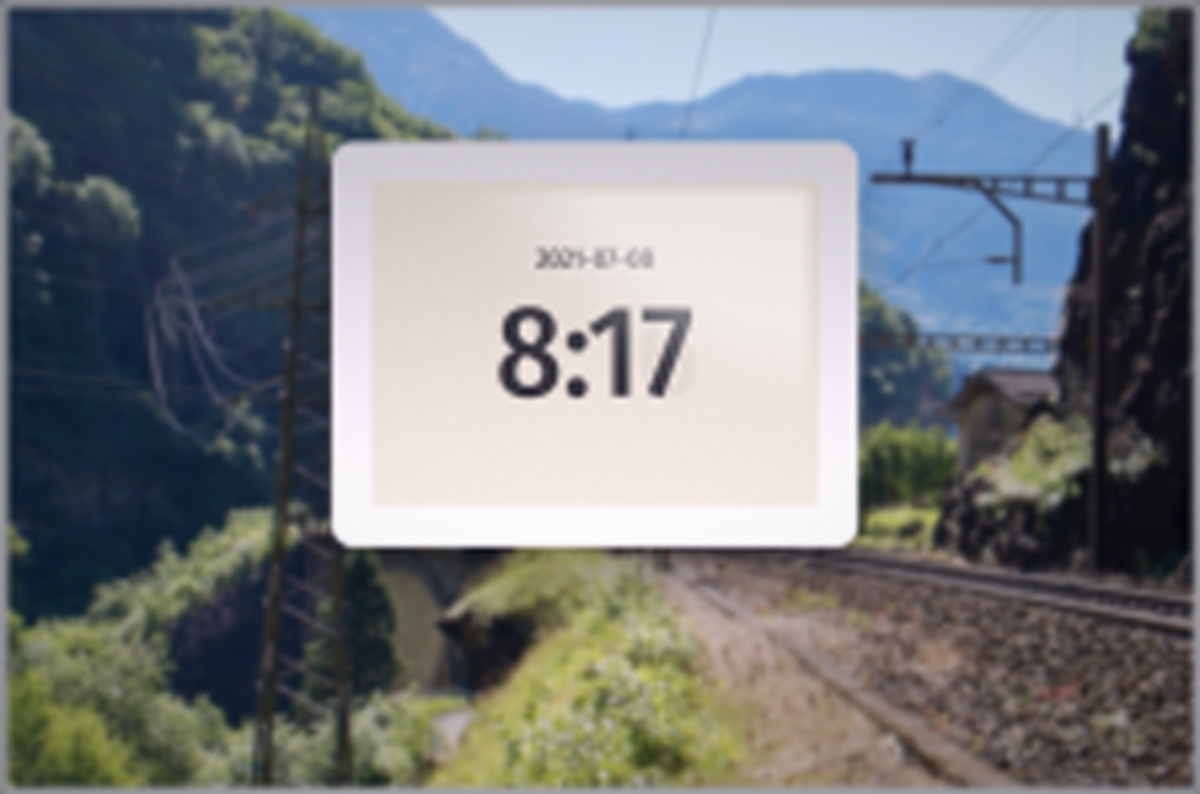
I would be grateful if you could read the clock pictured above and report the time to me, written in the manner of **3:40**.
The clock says **8:17**
